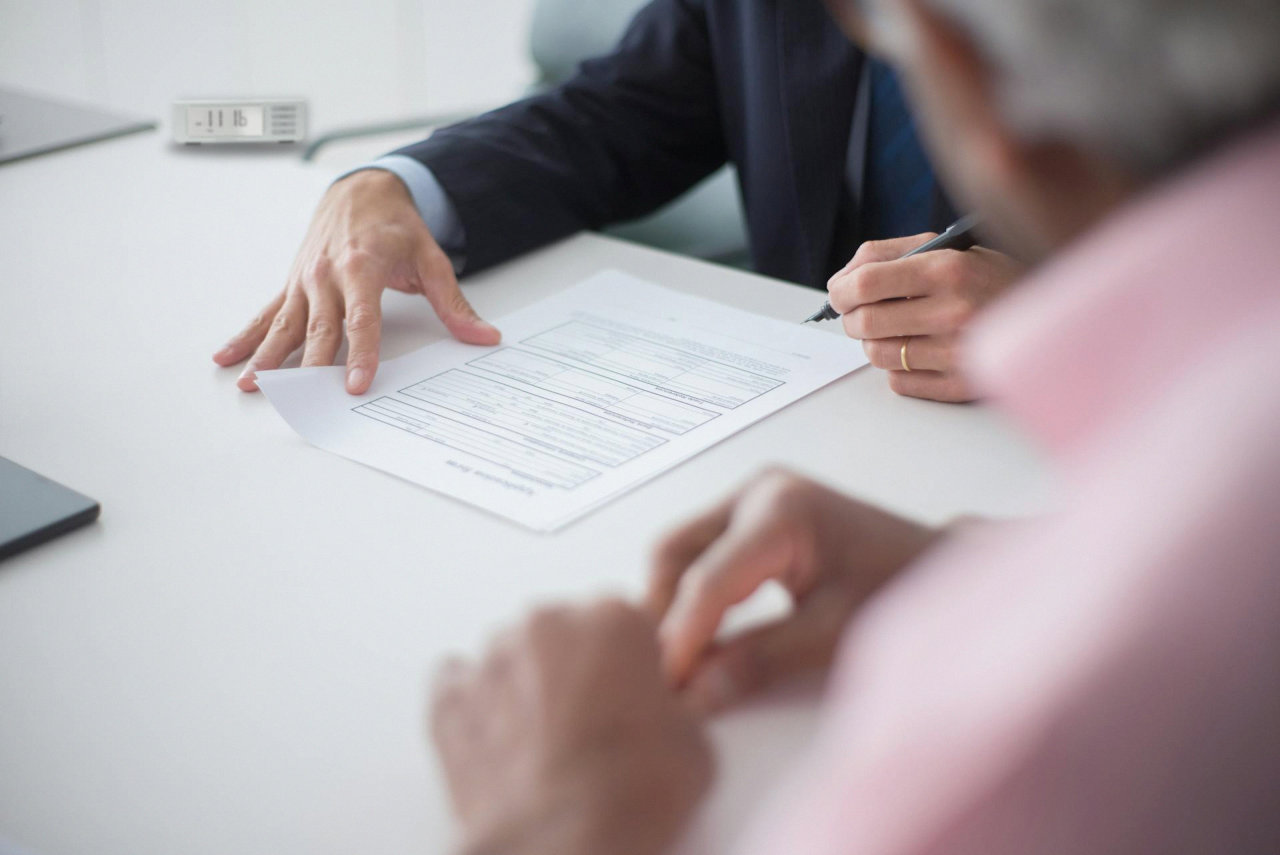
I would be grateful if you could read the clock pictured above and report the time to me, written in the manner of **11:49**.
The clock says **11:16**
